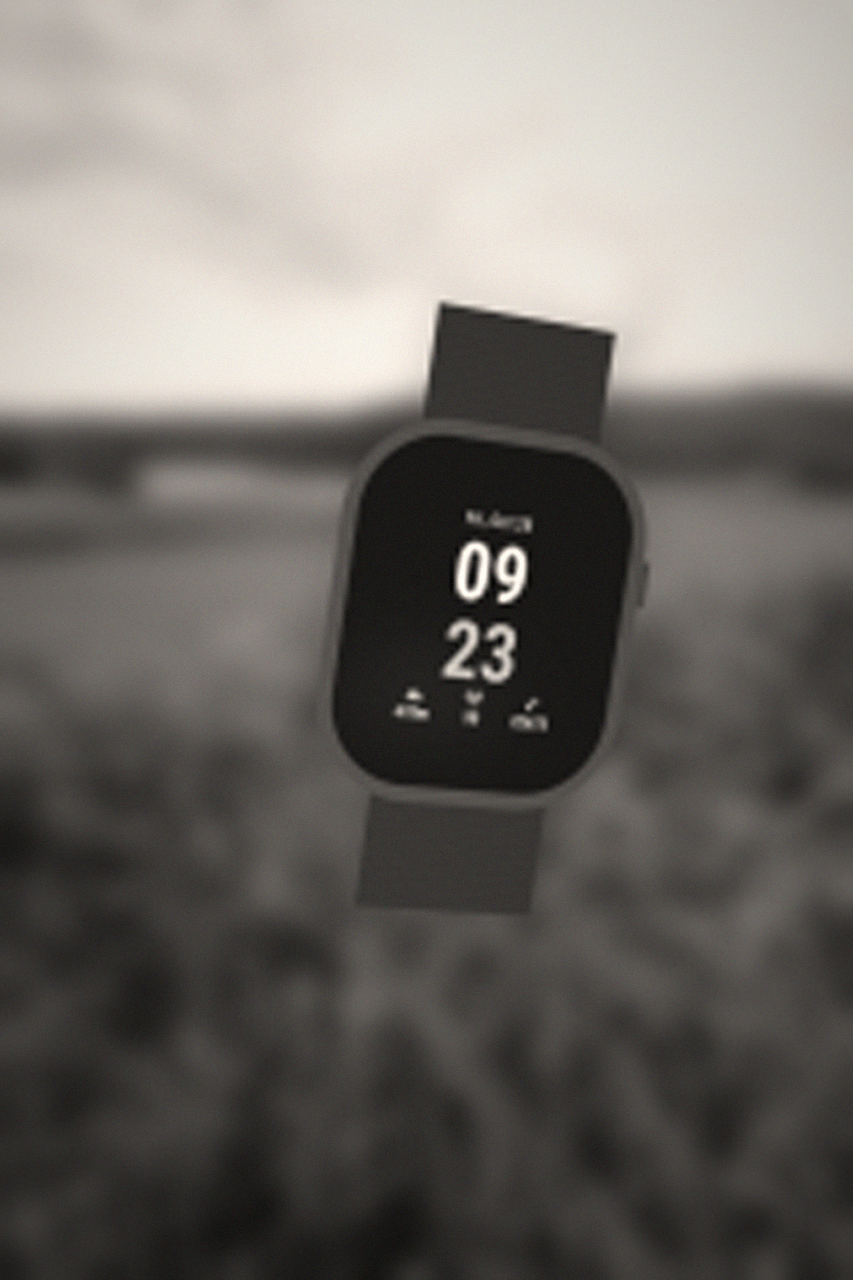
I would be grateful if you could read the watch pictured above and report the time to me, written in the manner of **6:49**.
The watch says **9:23**
